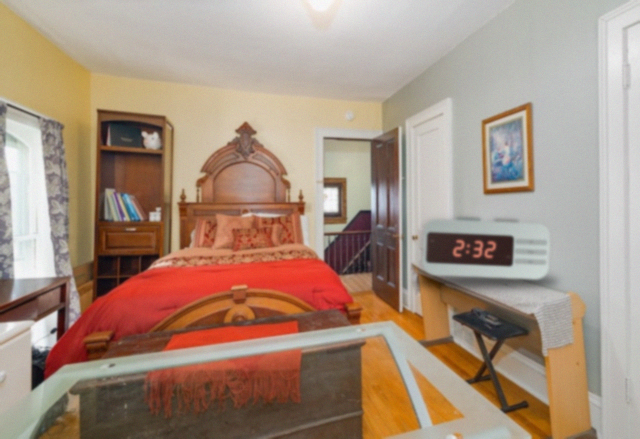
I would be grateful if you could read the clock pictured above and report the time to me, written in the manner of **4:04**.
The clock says **2:32**
